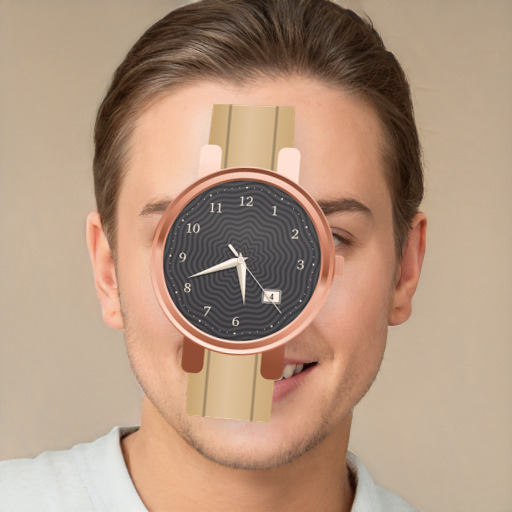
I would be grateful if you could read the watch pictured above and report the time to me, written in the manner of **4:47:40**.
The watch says **5:41:23**
